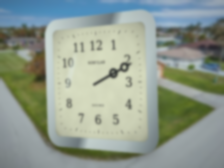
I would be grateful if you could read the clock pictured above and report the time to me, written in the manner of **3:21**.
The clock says **2:11**
